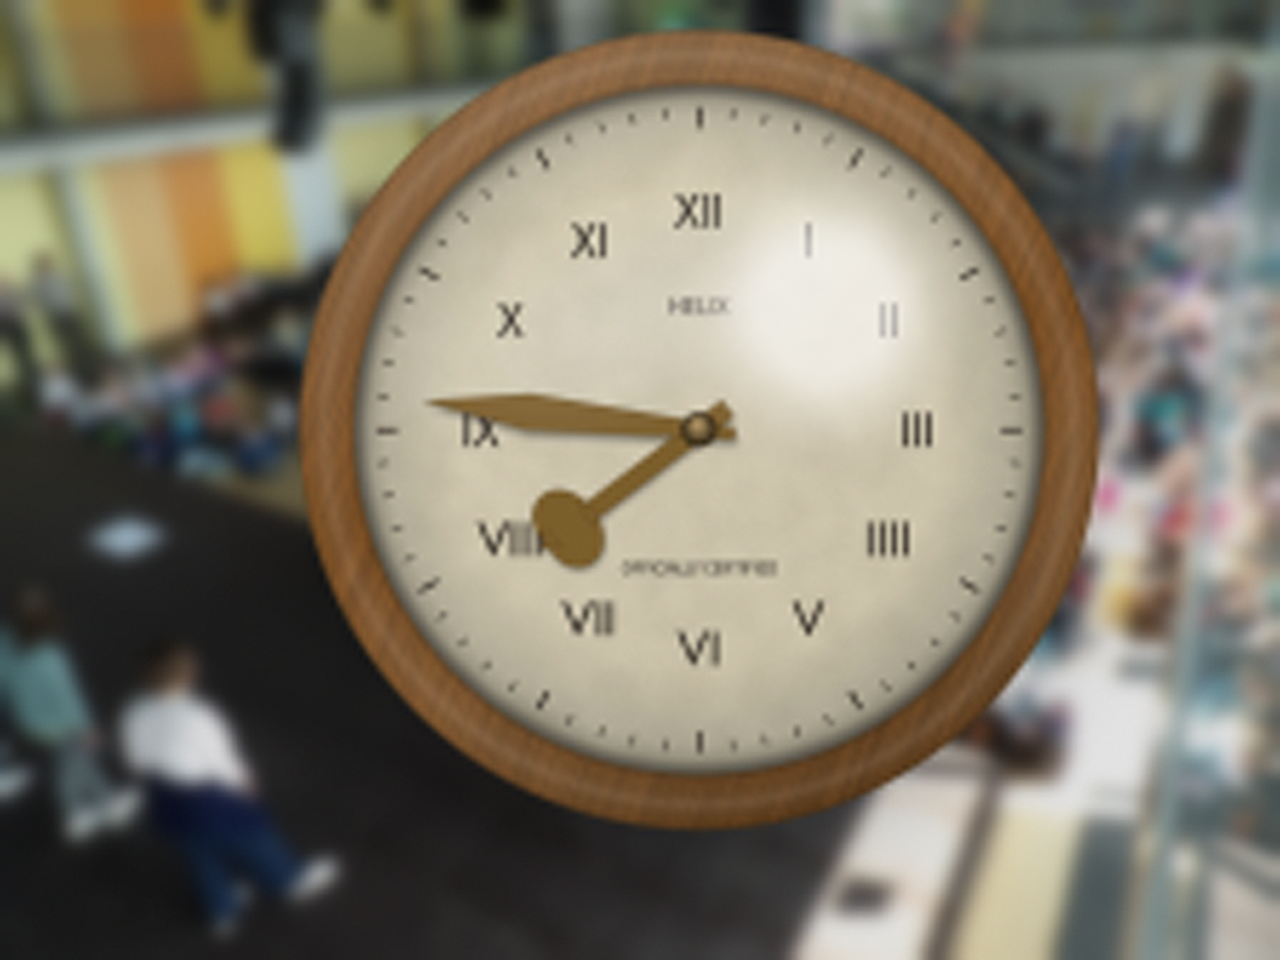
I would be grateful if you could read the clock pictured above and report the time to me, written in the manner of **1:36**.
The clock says **7:46**
